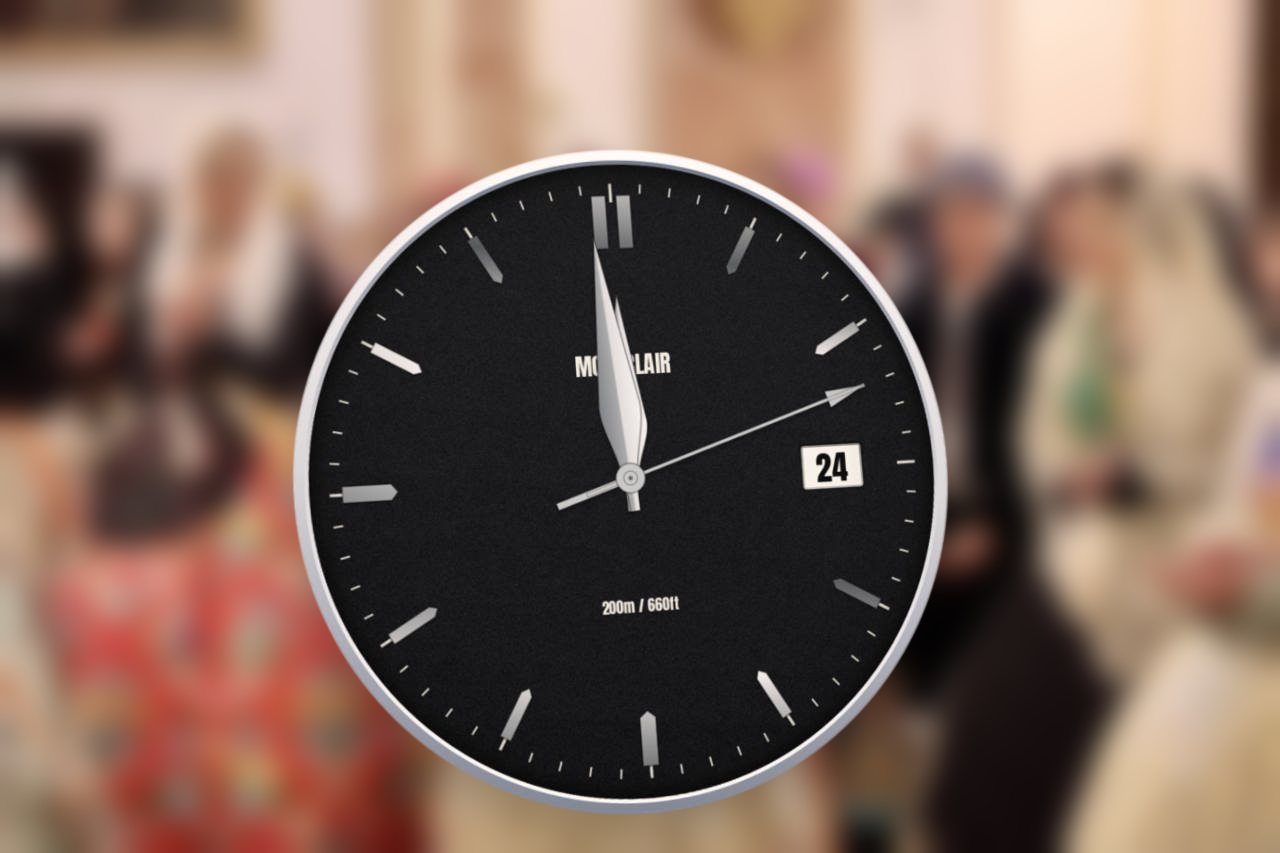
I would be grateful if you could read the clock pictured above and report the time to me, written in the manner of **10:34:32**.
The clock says **11:59:12**
